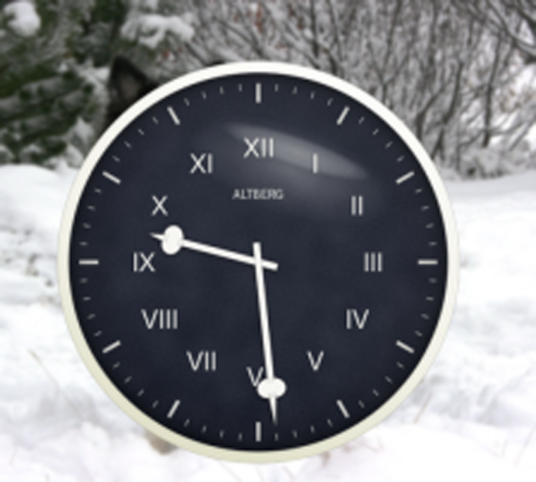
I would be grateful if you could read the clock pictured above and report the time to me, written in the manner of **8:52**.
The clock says **9:29**
